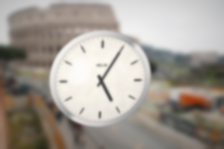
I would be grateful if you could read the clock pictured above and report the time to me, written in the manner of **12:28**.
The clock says **5:05**
